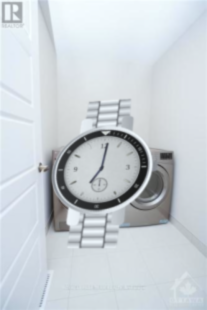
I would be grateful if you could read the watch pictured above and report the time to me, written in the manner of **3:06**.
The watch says **7:01**
